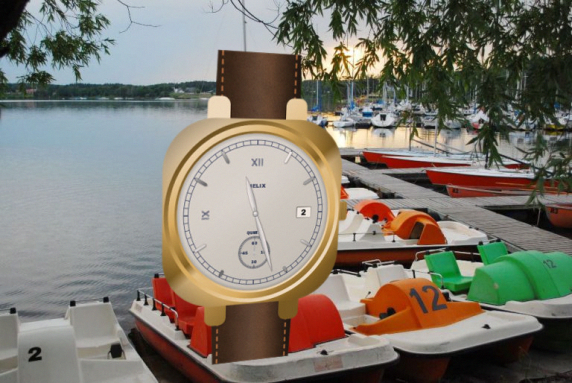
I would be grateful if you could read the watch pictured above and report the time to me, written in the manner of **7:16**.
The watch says **11:27**
